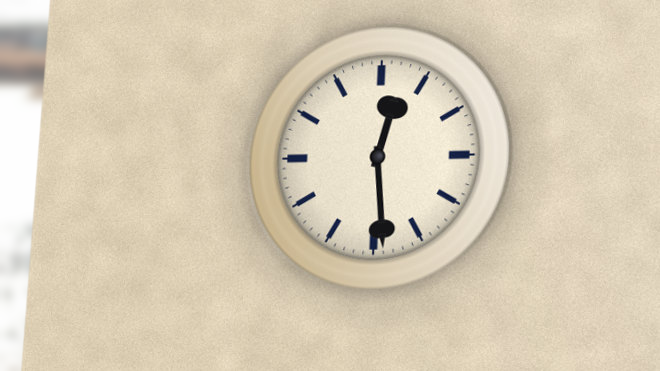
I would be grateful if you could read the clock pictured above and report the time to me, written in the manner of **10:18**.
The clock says **12:29**
